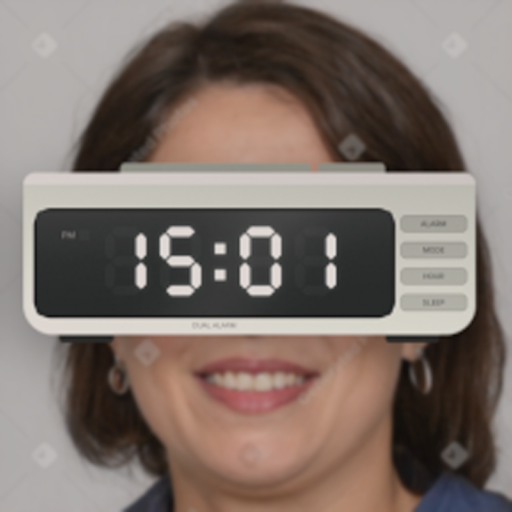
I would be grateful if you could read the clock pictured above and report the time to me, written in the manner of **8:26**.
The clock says **15:01**
